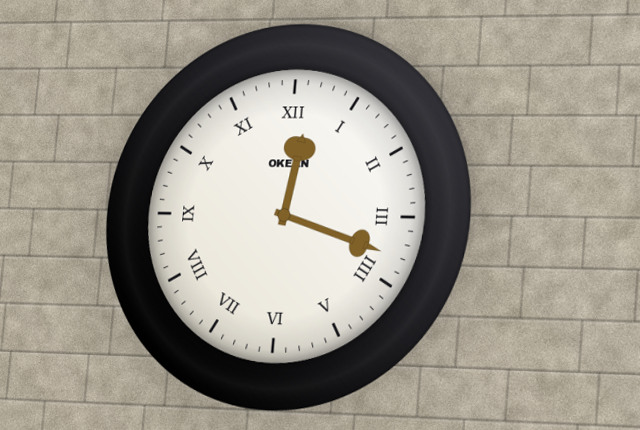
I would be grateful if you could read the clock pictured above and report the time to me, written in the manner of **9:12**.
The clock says **12:18**
